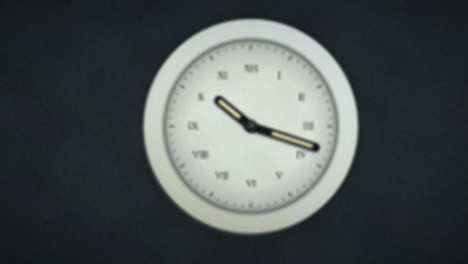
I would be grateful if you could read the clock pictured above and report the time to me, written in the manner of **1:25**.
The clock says **10:18**
